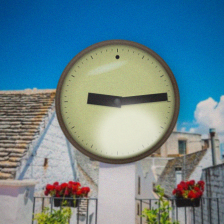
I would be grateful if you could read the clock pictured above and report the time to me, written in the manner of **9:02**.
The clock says **9:14**
